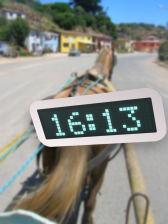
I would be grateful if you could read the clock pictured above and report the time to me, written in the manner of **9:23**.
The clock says **16:13**
